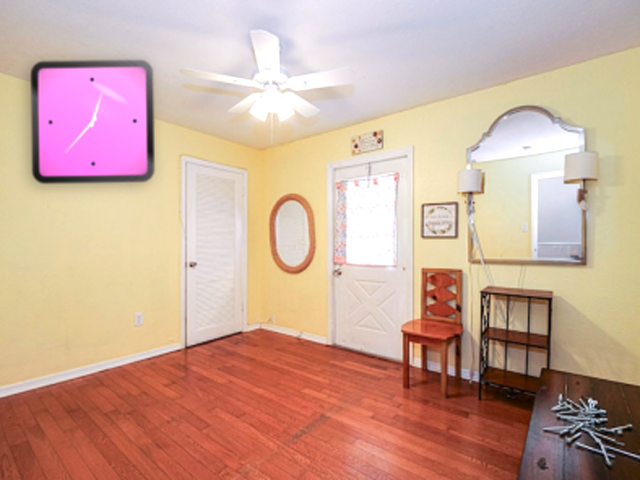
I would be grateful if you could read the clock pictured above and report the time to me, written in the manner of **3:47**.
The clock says **12:37**
